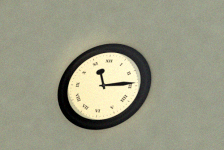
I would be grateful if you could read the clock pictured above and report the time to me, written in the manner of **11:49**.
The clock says **11:14**
